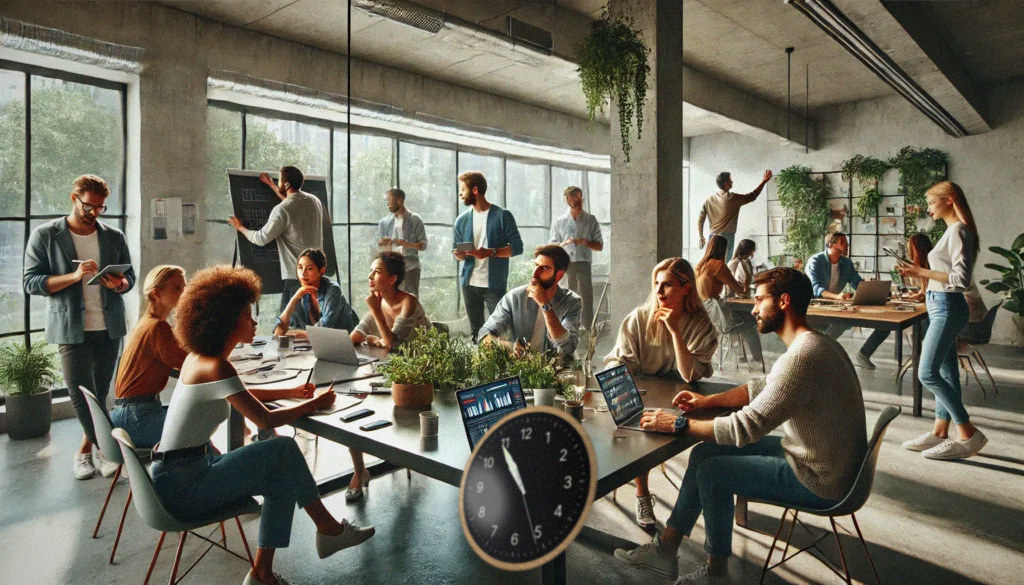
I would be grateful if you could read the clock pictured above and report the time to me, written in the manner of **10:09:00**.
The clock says **10:54:26**
